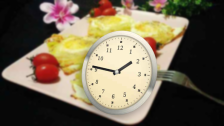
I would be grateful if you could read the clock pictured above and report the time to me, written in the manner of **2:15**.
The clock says **1:46**
